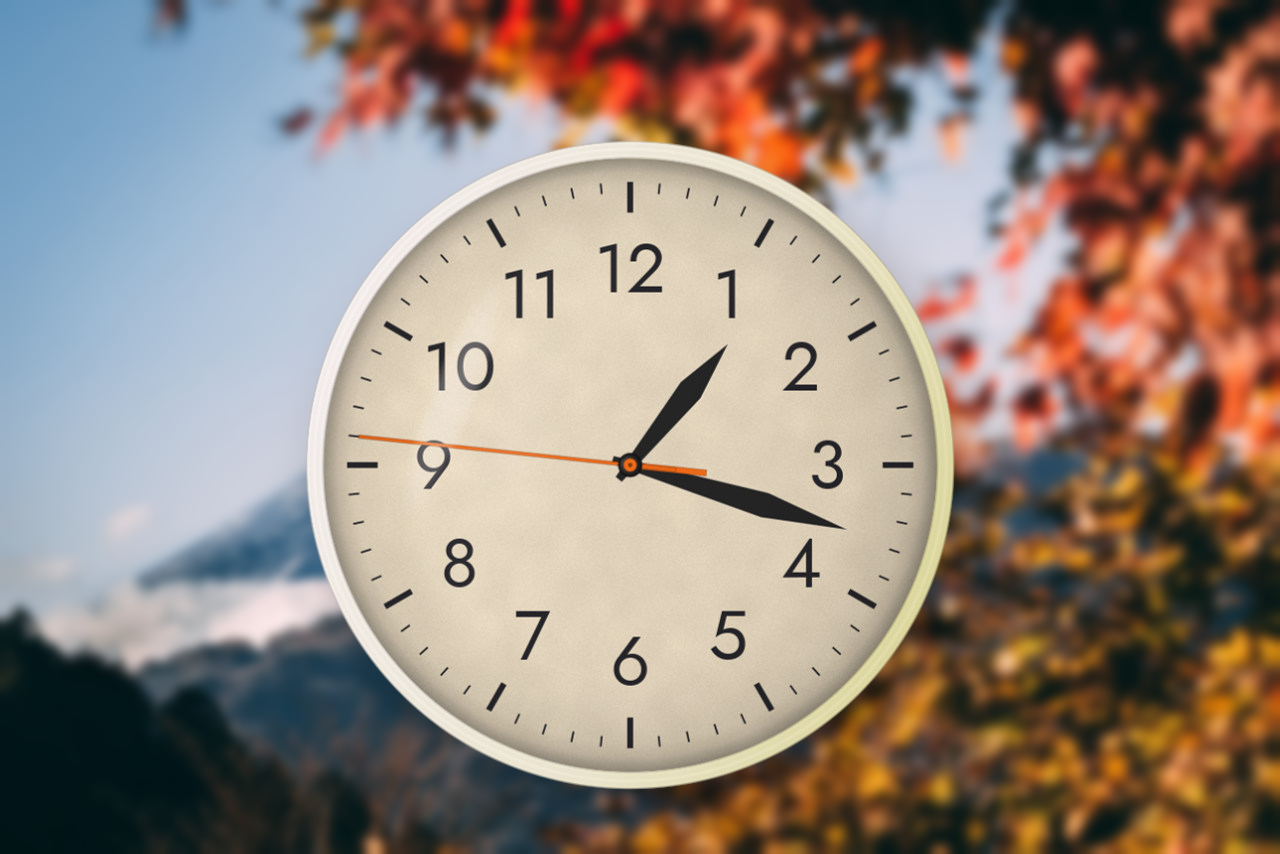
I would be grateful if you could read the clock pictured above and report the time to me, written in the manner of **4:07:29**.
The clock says **1:17:46**
